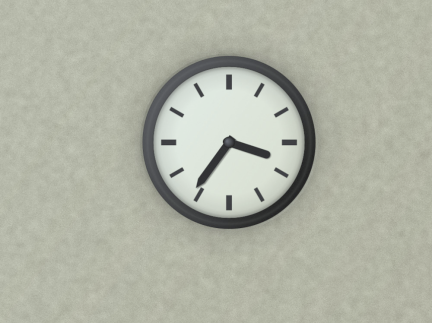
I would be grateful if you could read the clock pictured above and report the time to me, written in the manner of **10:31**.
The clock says **3:36**
